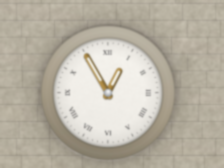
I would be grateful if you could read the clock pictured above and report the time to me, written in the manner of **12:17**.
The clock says **12:55**
